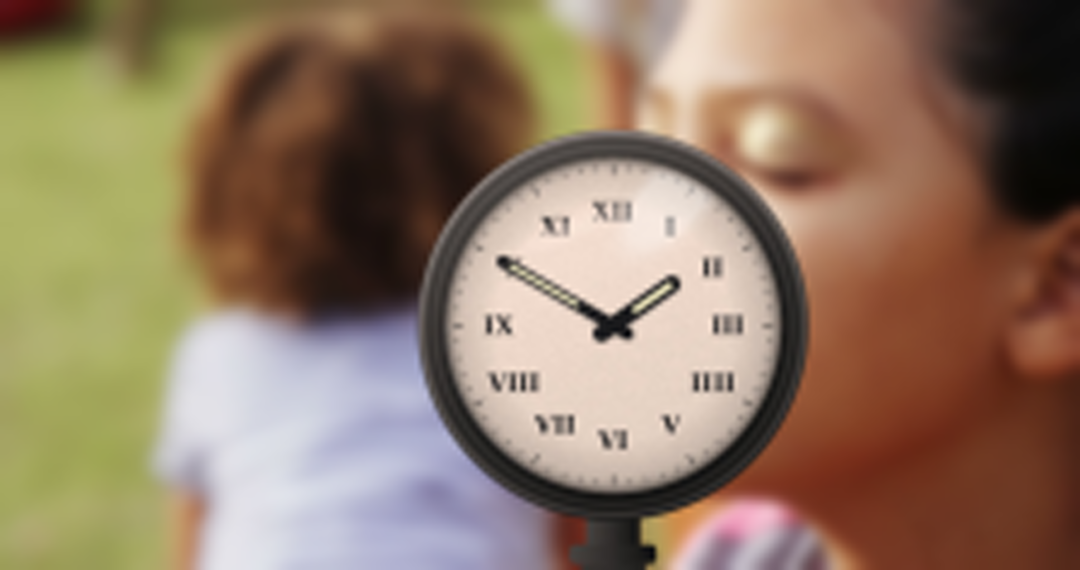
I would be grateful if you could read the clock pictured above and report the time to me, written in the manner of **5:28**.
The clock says **1:50**
